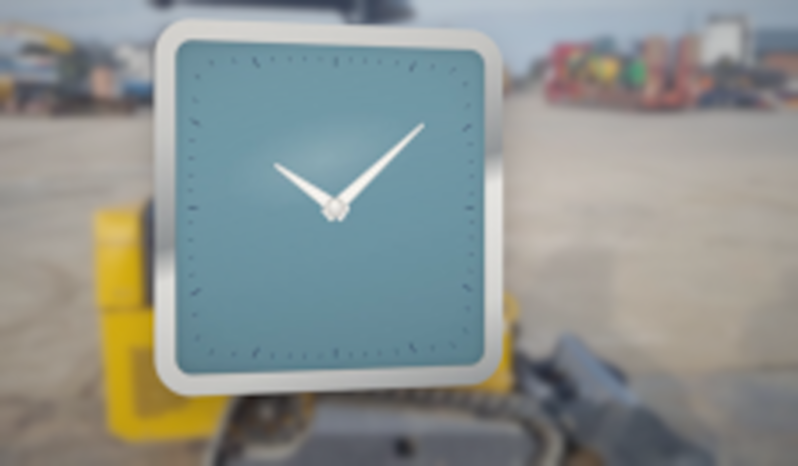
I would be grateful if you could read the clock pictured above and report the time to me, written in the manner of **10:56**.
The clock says **10:08**
